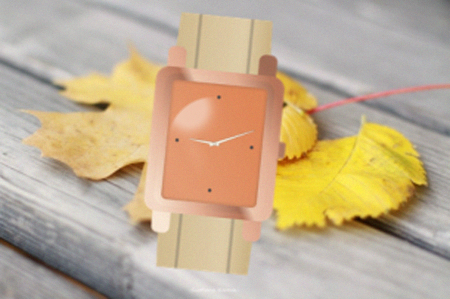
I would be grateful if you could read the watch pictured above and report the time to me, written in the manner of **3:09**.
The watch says **9:11**
